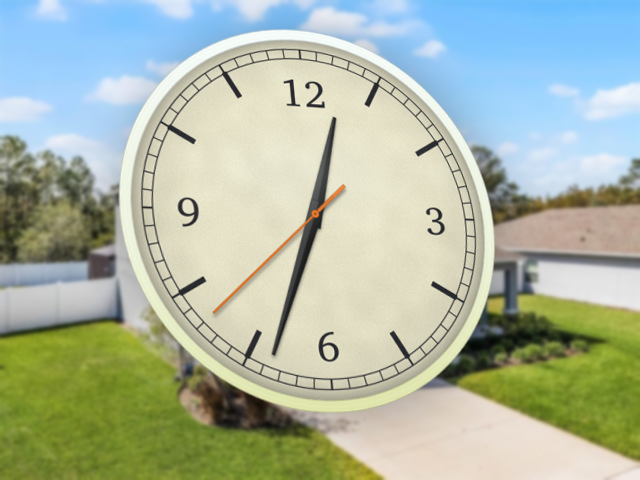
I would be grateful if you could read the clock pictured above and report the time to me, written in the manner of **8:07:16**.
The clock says **12:33:38**
